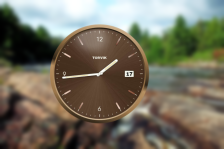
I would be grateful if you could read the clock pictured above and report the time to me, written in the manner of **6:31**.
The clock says **1:44**
